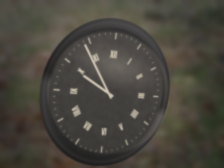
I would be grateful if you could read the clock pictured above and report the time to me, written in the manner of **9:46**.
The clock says **9:54**
